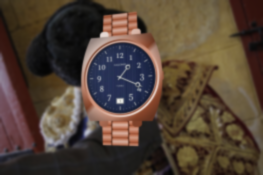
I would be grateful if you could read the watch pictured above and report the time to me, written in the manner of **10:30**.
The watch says **1:19**
